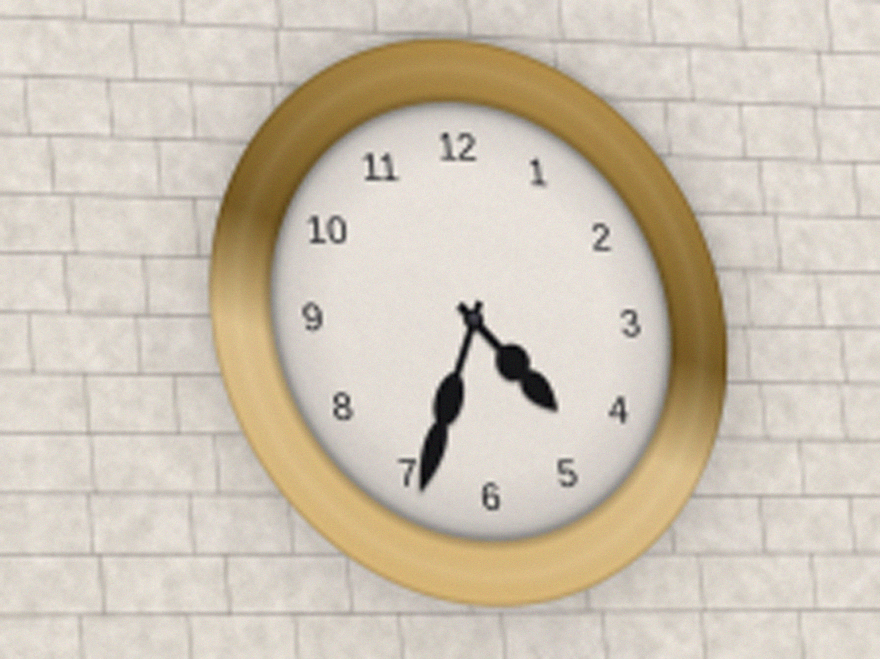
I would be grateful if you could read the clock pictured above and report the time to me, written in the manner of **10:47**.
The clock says **4:34**
